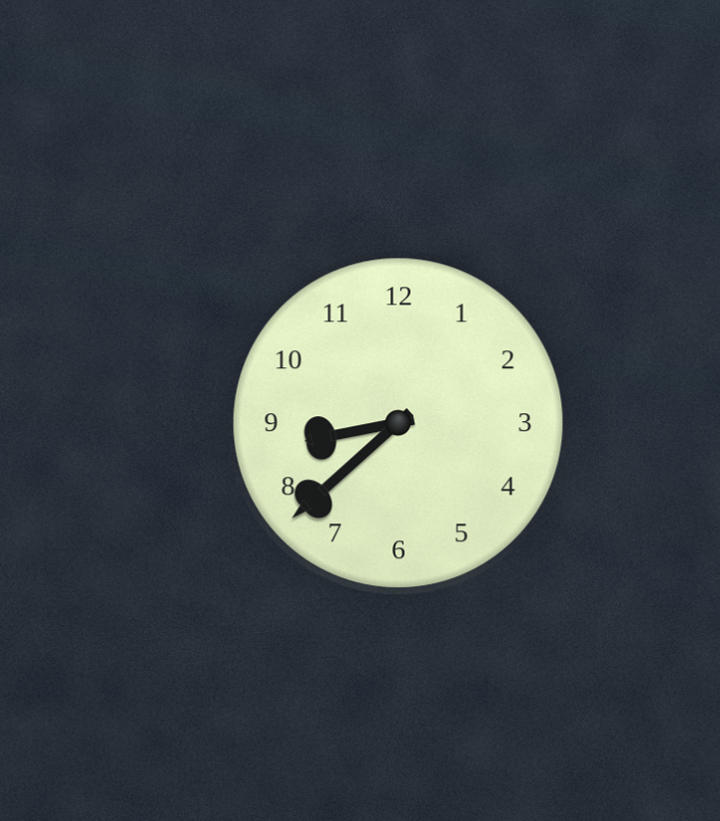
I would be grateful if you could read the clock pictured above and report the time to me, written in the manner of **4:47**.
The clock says **8:38**
